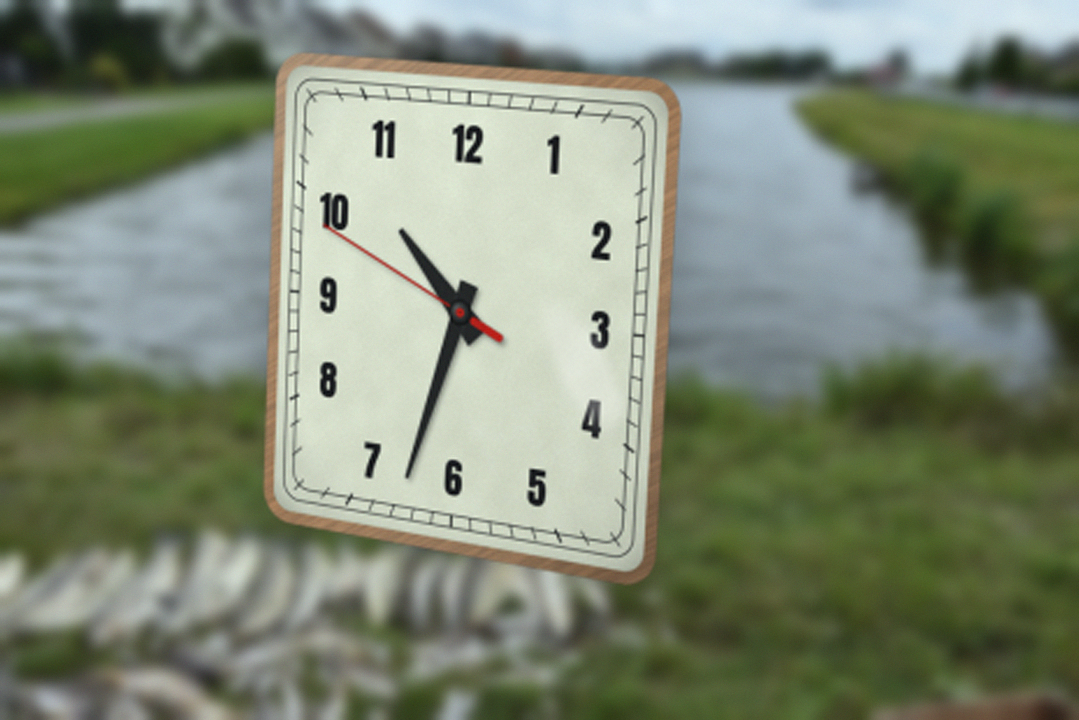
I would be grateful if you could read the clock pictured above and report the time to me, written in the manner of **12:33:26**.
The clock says **10:32:49**
